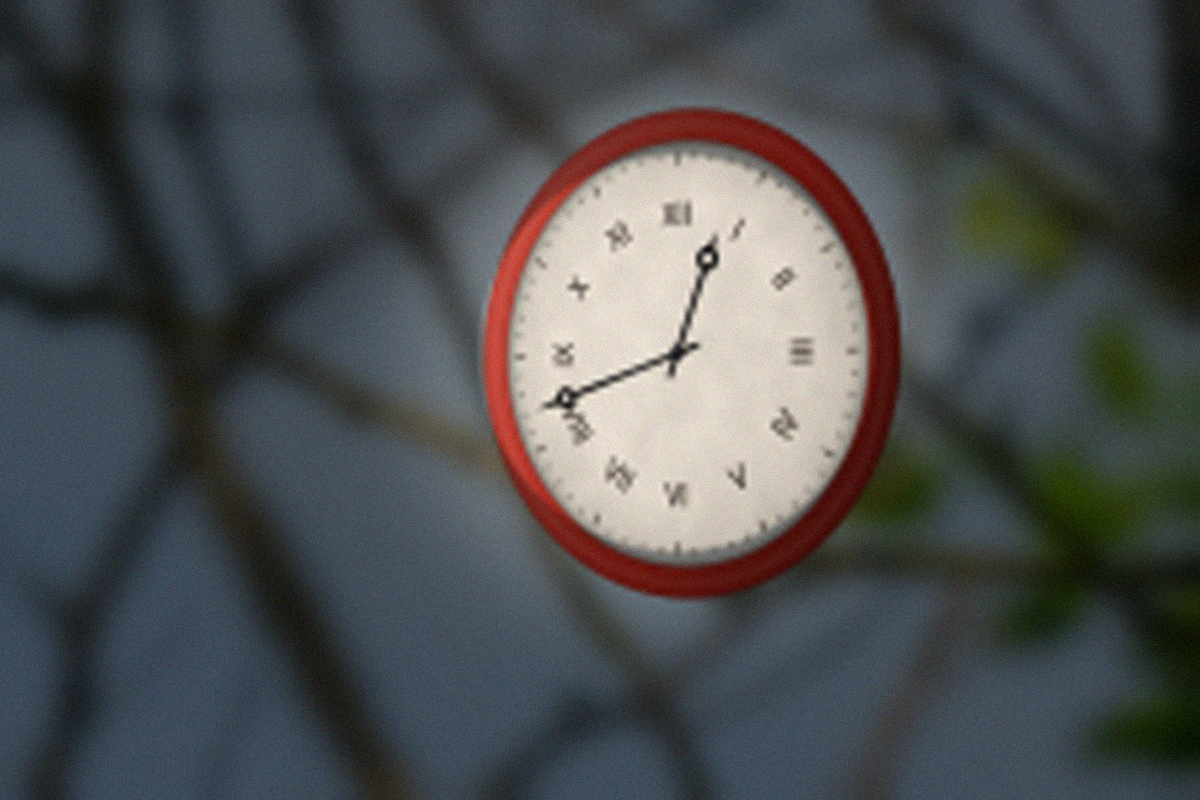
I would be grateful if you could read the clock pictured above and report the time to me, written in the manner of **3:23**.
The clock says **12:42**
